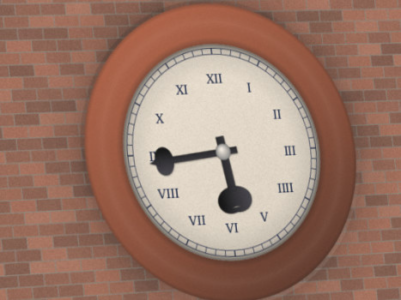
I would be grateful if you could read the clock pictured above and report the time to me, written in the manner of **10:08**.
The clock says **5:44**
